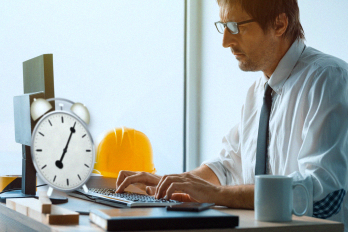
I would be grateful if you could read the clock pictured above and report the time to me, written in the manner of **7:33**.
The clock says **7:05**
